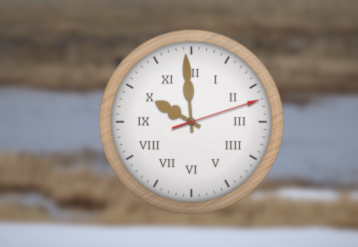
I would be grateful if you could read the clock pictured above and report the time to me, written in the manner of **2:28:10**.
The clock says **9:59:12**
